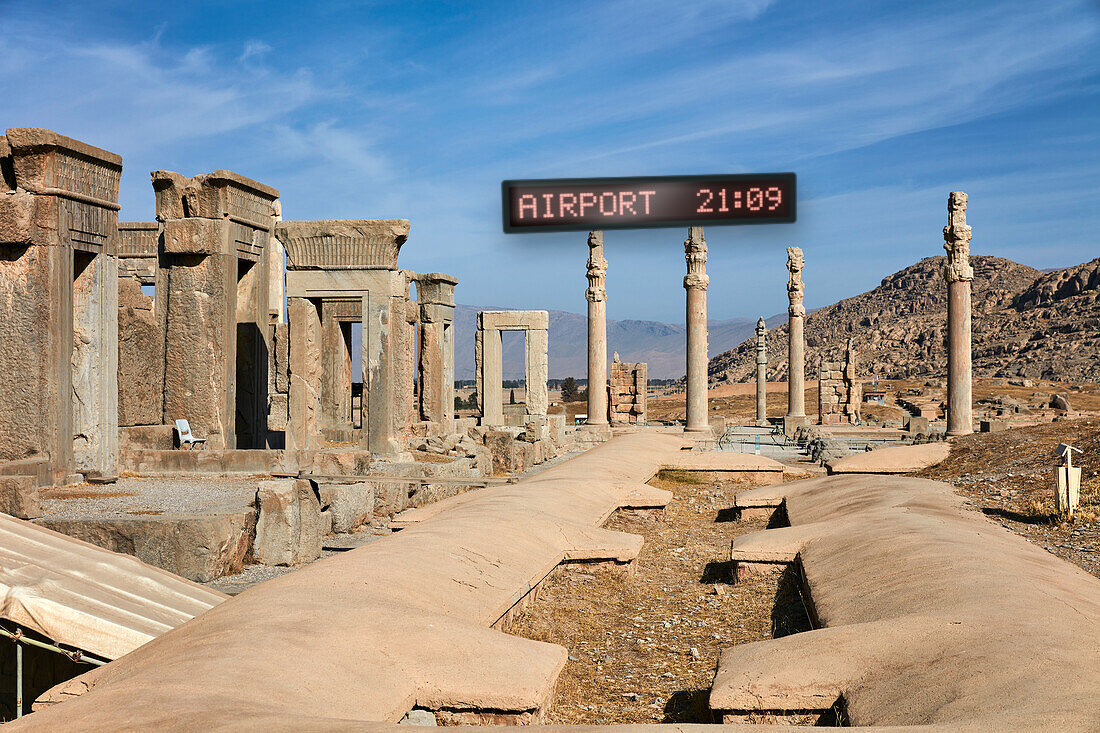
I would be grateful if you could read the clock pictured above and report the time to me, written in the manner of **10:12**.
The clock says **21:09**
